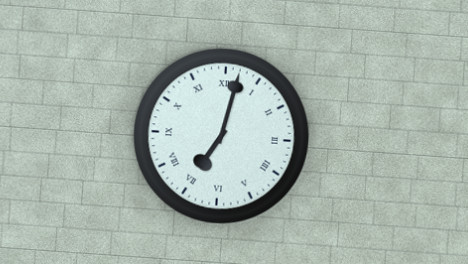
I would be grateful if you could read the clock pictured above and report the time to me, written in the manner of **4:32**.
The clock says **7:02**
